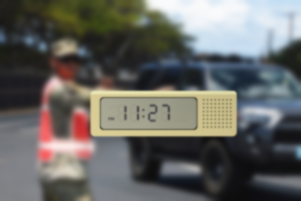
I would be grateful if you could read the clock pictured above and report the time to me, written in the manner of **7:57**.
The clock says **11:27**
